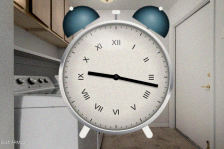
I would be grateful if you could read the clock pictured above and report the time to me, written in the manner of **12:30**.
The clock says **9:17**
